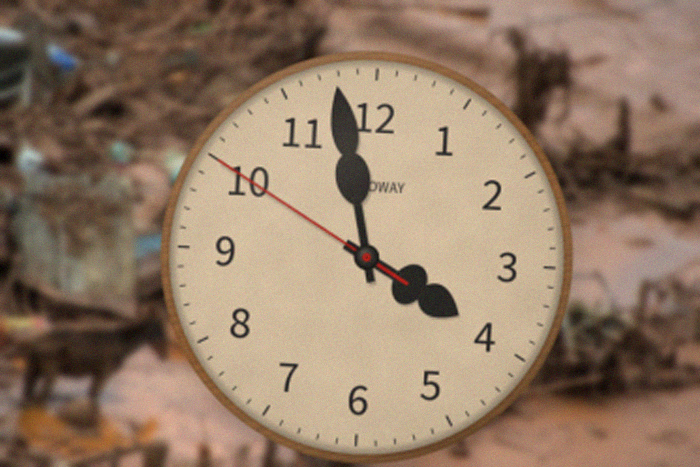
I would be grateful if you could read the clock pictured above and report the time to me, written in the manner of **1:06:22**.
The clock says **3:57:50**
